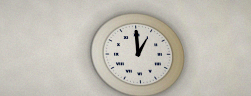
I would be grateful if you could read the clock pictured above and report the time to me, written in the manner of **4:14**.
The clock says **1:00**
